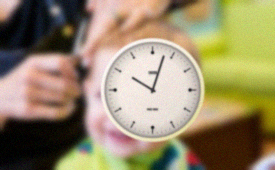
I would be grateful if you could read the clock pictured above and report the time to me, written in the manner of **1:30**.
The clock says **10:03**
